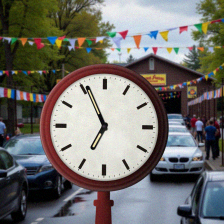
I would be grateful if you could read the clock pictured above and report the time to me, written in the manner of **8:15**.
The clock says **6:56**
